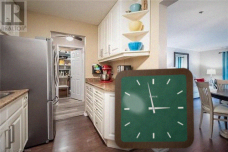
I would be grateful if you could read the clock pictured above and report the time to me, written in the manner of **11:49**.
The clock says **2:58**
